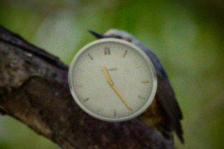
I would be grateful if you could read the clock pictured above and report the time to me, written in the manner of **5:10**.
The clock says **11:25**
